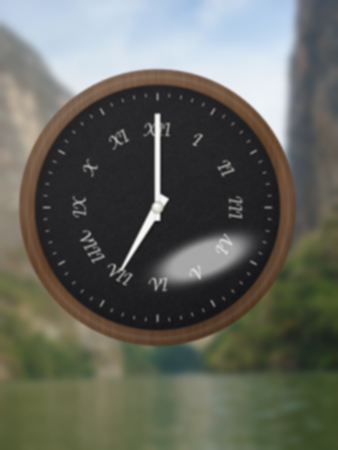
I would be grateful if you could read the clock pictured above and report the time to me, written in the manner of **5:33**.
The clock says **7:00**
